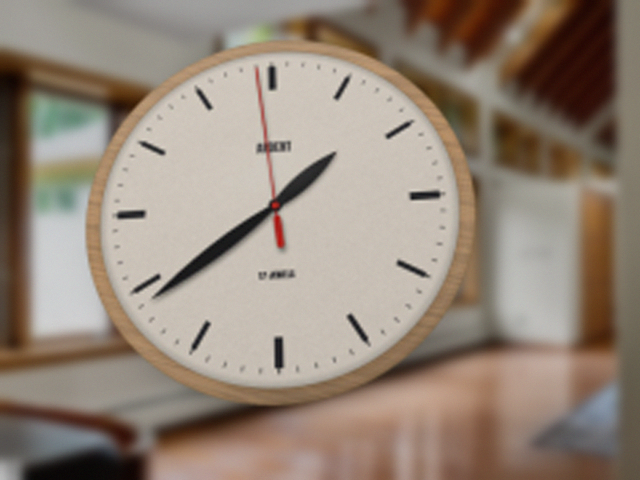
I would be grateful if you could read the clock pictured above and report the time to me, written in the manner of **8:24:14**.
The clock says **1:38:59**
